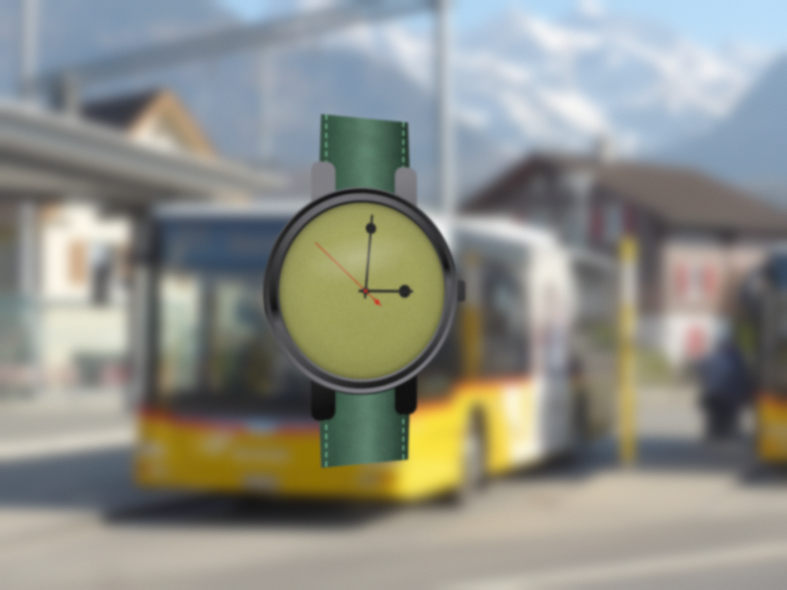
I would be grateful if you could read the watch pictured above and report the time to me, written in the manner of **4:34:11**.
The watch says **3:00:52**
